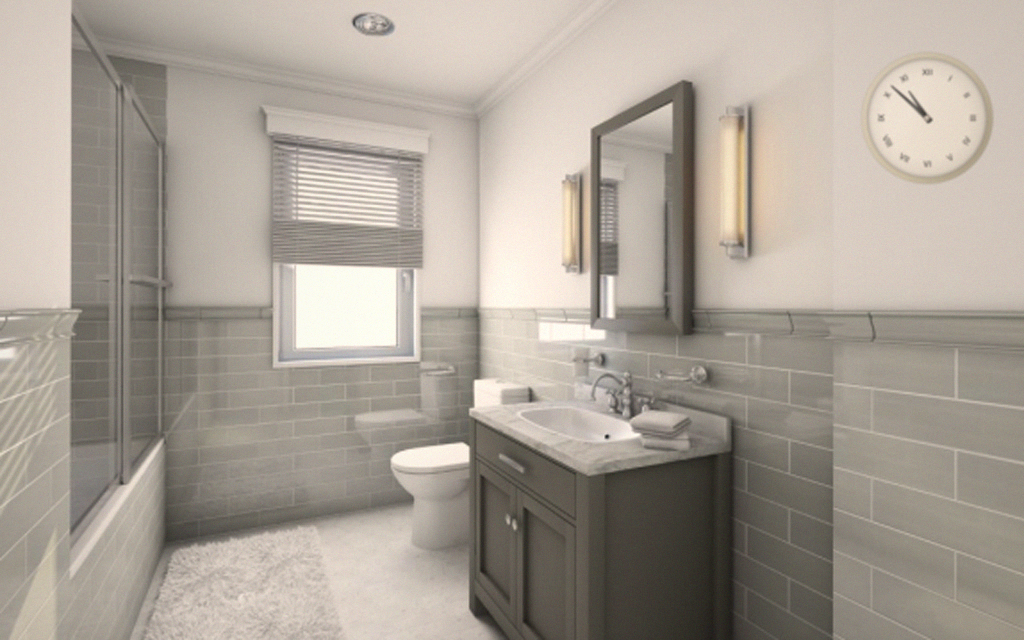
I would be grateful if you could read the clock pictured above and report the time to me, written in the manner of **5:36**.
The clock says **10:52**
